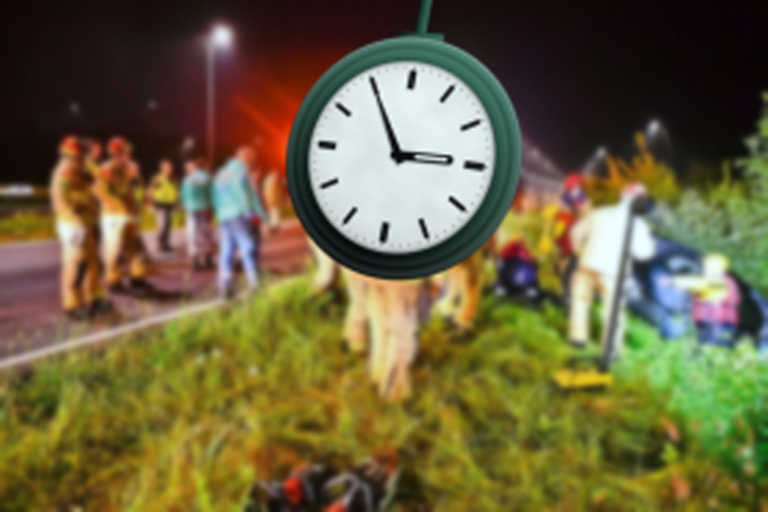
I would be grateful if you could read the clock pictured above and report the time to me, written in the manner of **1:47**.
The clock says **2:55**
